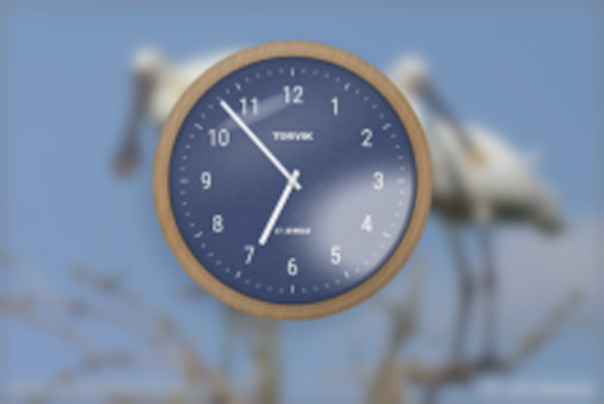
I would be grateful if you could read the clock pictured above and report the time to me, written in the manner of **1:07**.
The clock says **6:53**
